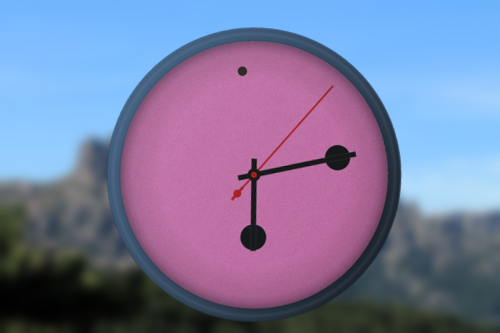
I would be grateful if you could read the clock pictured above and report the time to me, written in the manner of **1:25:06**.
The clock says **6:14:08**
